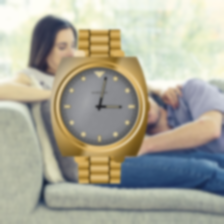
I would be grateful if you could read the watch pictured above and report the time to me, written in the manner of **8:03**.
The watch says **3:02**
